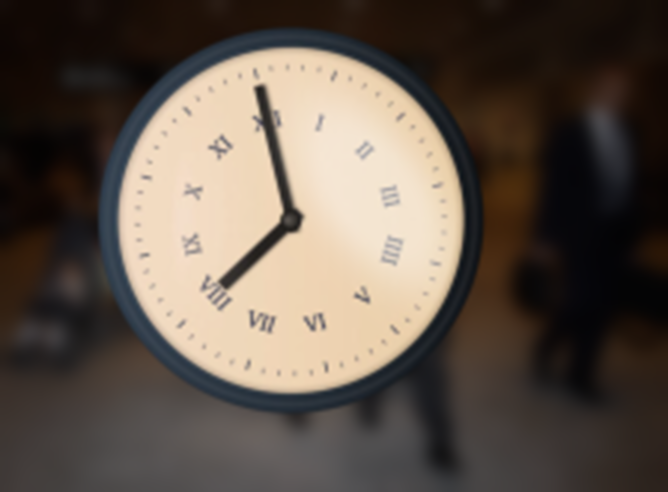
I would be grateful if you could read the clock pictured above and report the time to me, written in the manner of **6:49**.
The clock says **8:00**
